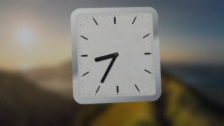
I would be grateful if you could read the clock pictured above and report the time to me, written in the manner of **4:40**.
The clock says **8:35**
